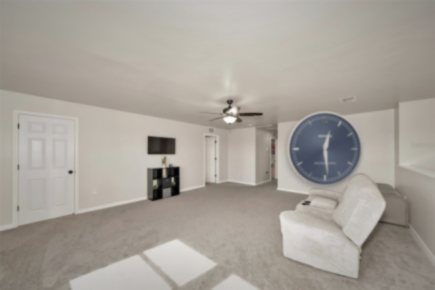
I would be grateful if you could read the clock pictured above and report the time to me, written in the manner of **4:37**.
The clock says **12:29**
